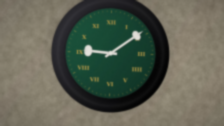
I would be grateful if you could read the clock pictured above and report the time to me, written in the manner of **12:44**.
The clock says **9:09**
